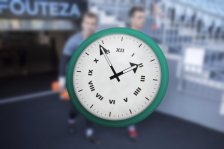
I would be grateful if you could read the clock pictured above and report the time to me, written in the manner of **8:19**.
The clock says **1:54**
